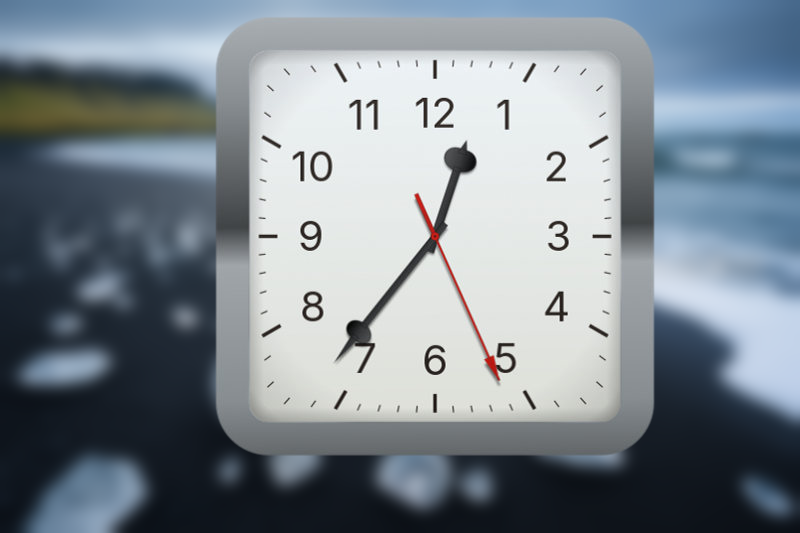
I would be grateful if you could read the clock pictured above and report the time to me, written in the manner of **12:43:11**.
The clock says **12:36:26**
